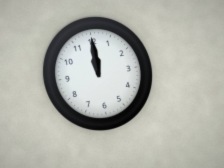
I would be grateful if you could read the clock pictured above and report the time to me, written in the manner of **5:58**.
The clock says **12:00**
